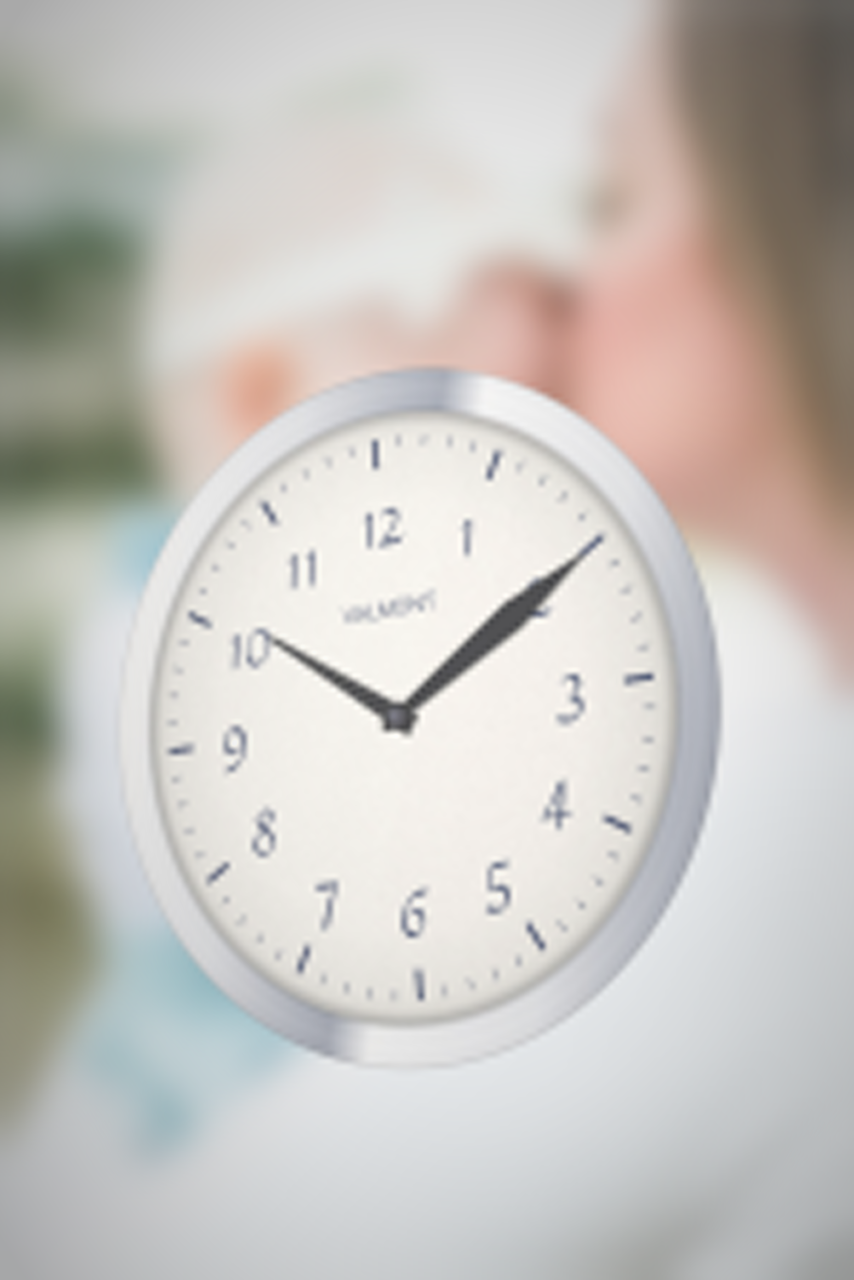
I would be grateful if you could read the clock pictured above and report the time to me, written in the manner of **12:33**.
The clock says **10:10**
